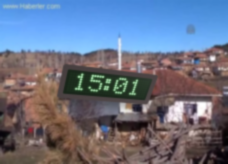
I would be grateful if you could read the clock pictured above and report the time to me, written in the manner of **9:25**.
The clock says **15:01**
